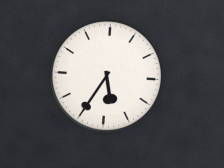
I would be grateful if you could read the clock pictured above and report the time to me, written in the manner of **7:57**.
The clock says **5:35**
